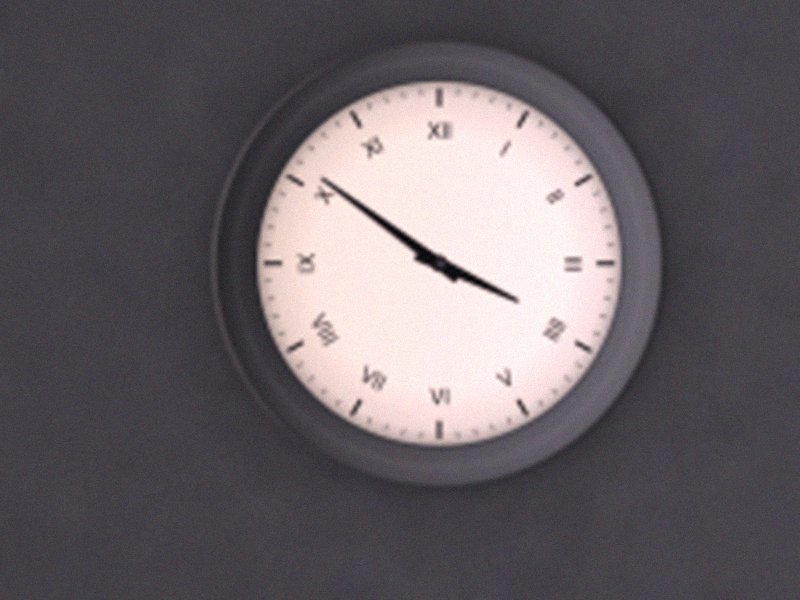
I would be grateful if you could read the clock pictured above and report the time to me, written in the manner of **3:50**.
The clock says **3:51**
